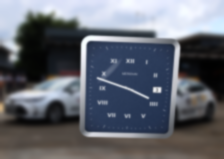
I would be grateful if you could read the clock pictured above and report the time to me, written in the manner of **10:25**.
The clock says **3:48**
